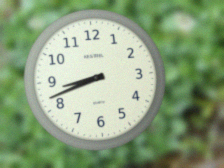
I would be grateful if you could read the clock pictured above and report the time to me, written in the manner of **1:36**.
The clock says **8:42**
